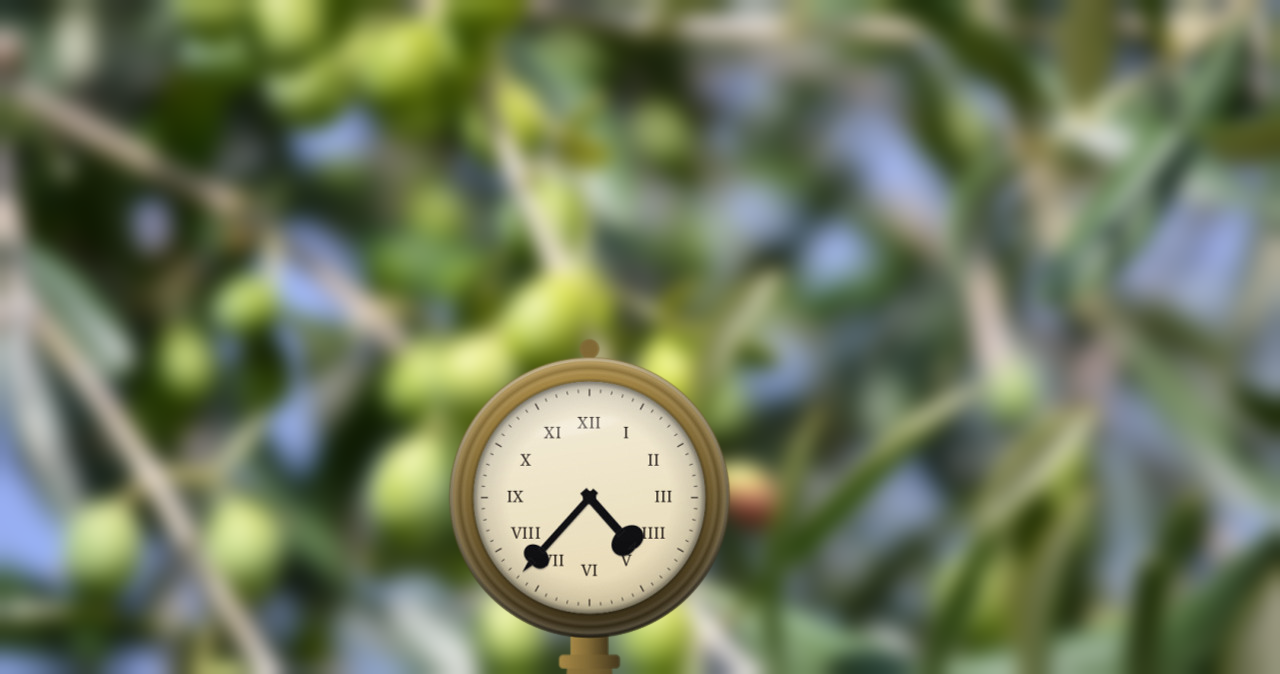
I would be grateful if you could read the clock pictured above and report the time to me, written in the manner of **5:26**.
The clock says **4:37**
